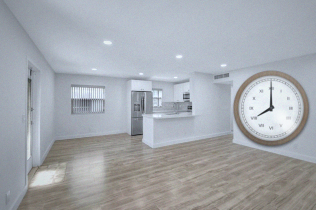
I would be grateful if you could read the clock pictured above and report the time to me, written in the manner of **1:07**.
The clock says **8:00**
